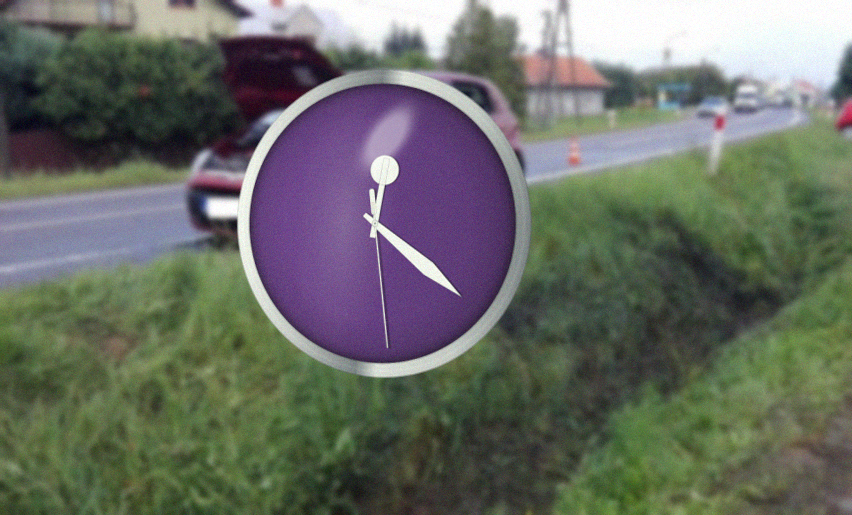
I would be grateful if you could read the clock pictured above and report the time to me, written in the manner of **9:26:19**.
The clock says **12:21:29**
